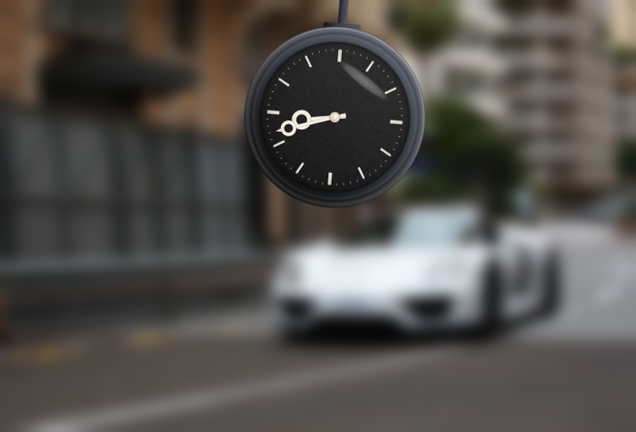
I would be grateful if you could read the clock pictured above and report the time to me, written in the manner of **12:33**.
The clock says **8:42**
